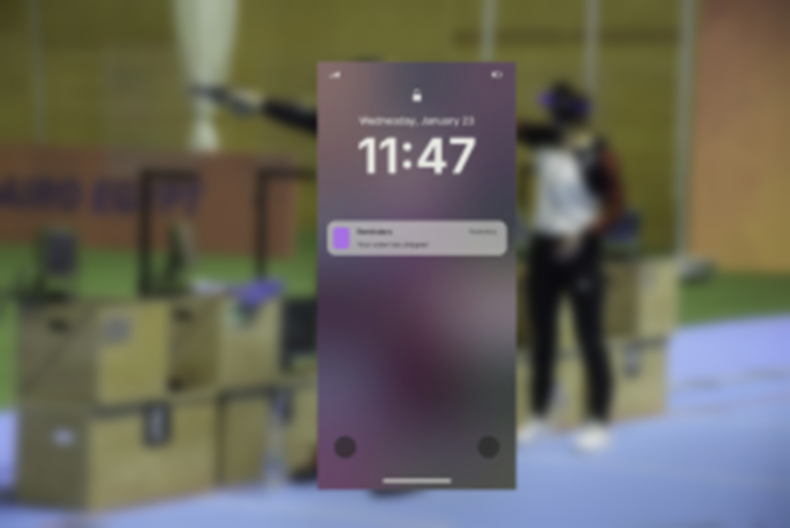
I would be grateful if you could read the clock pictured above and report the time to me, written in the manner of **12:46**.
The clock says **11:47**
